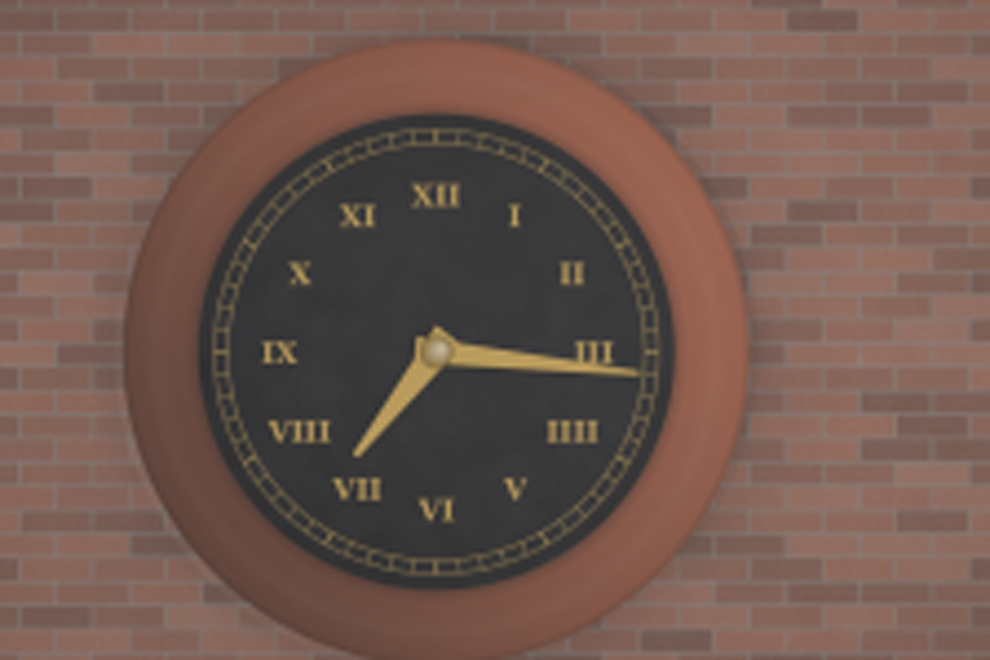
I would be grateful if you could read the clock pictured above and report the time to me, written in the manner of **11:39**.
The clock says **7:16**
